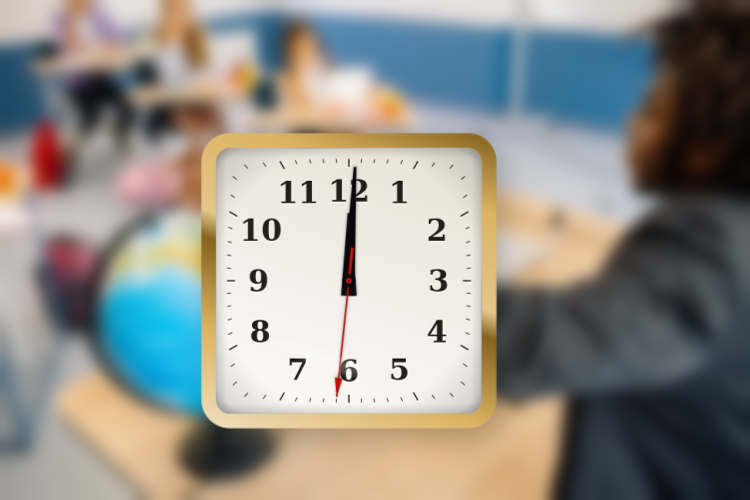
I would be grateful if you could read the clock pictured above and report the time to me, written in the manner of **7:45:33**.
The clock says **12:00:31**
